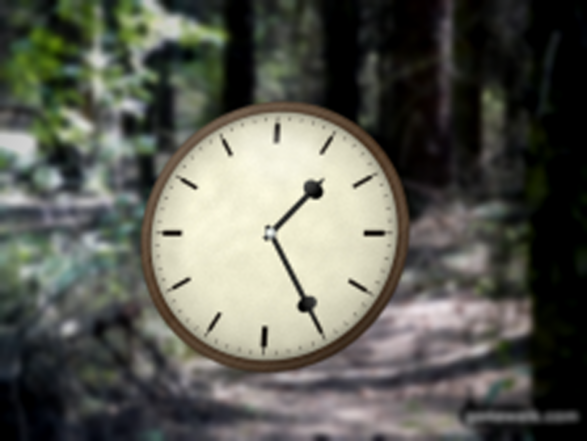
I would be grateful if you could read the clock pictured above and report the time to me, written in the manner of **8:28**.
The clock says **1:25**
